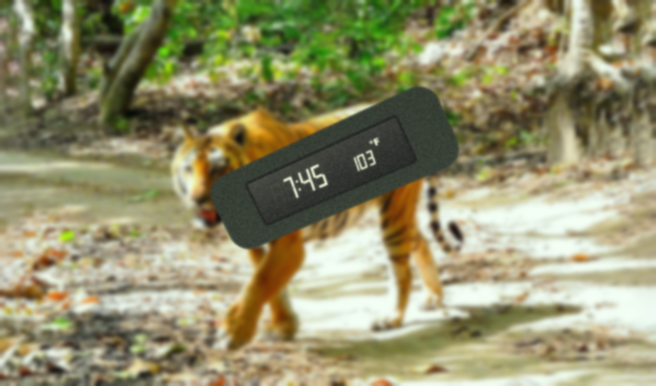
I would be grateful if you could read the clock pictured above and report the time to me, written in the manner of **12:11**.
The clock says **7:45**
